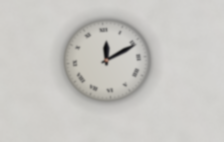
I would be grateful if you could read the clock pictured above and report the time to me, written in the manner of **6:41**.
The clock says **12:11**
